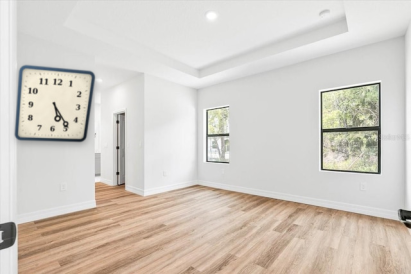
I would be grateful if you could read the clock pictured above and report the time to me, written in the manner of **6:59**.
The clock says **5:24**
